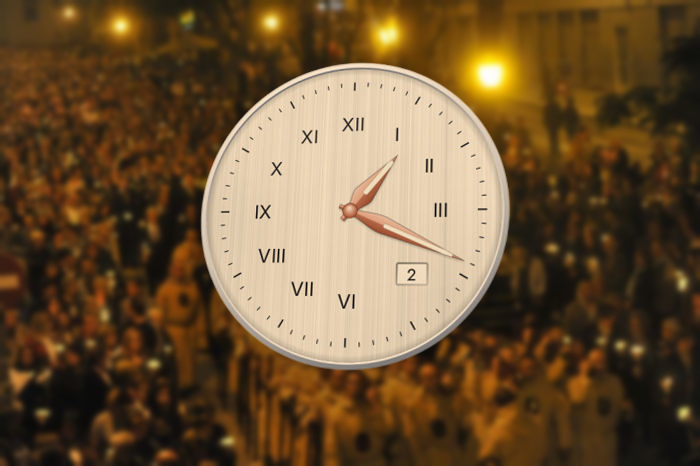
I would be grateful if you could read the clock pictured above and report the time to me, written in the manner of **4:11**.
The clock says **1:19**
